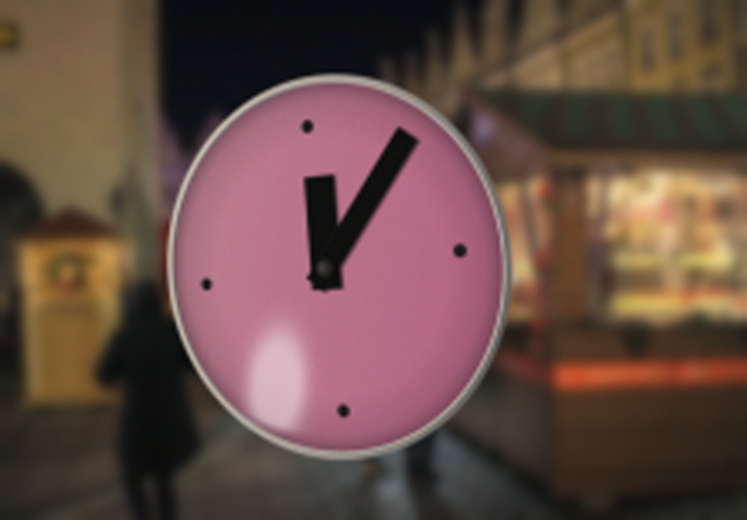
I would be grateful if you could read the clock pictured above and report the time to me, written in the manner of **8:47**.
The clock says **12:07**
